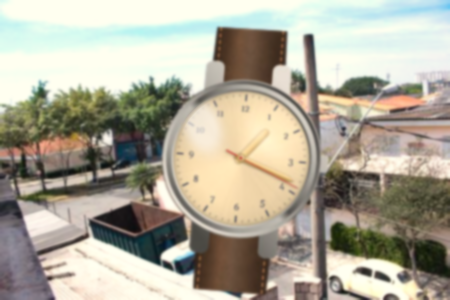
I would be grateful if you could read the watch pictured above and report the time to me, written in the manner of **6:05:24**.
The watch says **1:18:19**
